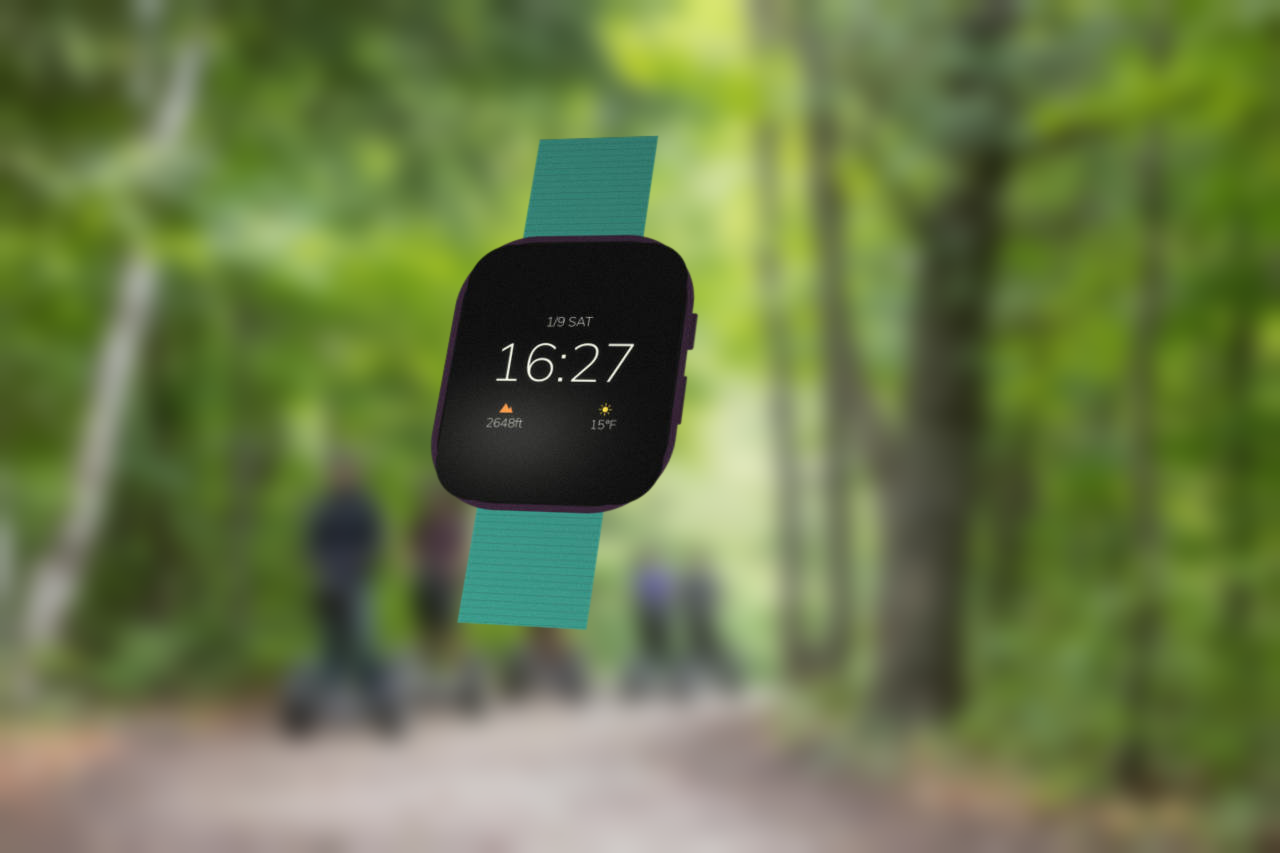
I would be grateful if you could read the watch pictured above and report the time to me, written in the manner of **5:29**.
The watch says **16:27**
